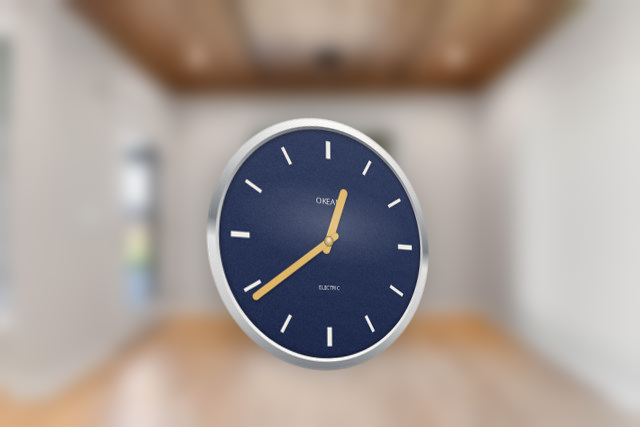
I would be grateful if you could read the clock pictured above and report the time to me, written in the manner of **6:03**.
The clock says **12:39**
